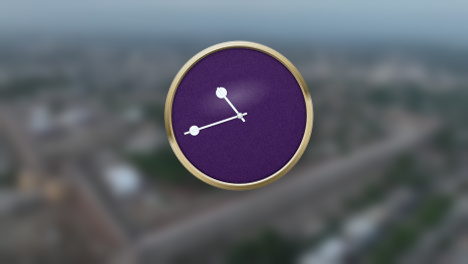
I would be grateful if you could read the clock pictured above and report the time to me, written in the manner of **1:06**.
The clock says **10:42**
